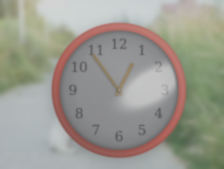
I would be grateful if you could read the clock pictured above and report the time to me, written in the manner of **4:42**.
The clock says **12:54**
